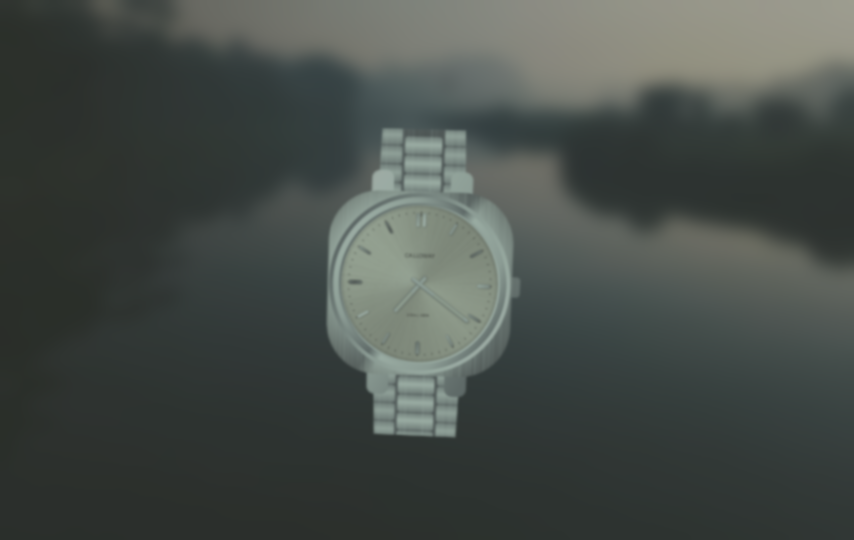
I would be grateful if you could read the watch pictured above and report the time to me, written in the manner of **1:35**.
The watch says **7:21**
